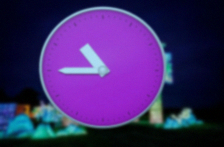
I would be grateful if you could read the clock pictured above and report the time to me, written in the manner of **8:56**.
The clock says **10:45**
